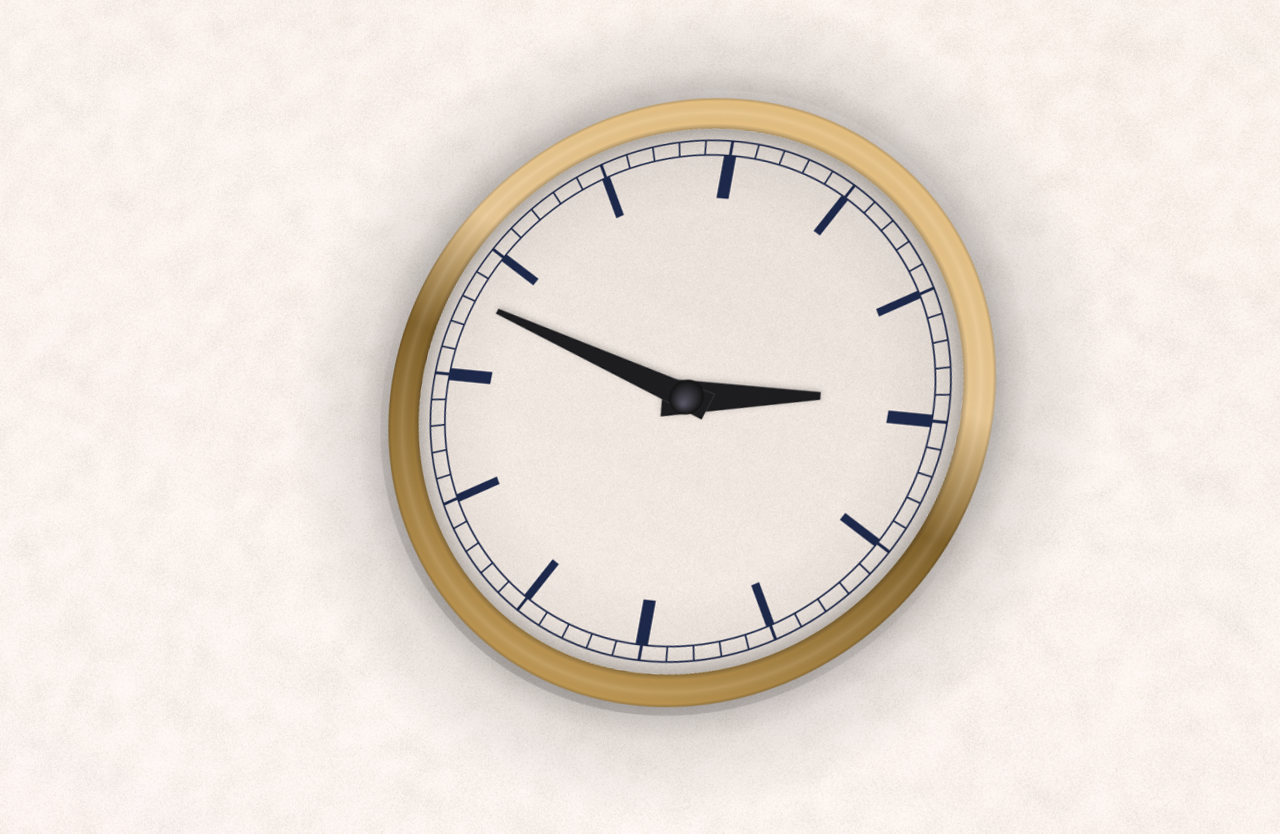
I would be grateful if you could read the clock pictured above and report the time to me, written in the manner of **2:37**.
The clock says **2:48**
